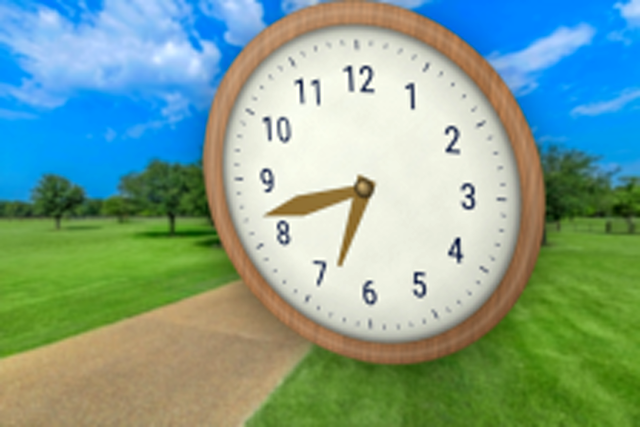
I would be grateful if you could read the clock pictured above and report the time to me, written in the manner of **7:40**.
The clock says **6:42**
